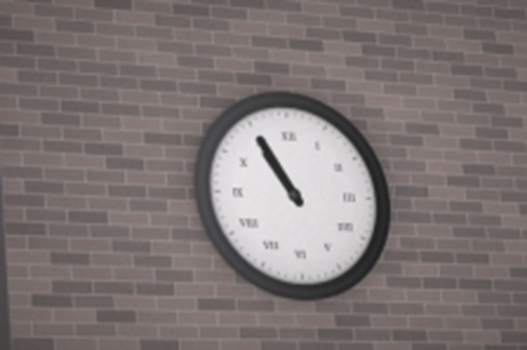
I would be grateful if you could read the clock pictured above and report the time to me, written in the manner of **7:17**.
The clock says **10:55**
